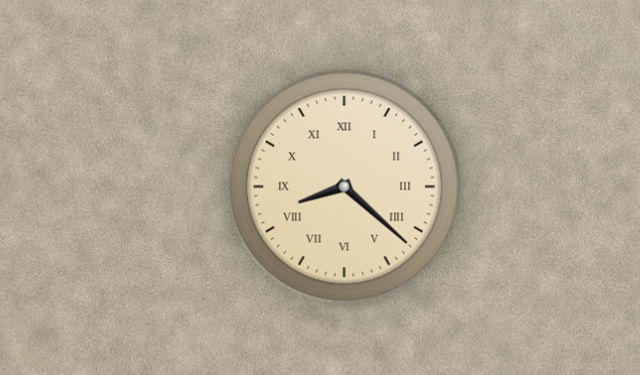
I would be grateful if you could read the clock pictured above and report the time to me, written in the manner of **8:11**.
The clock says **8:22**
